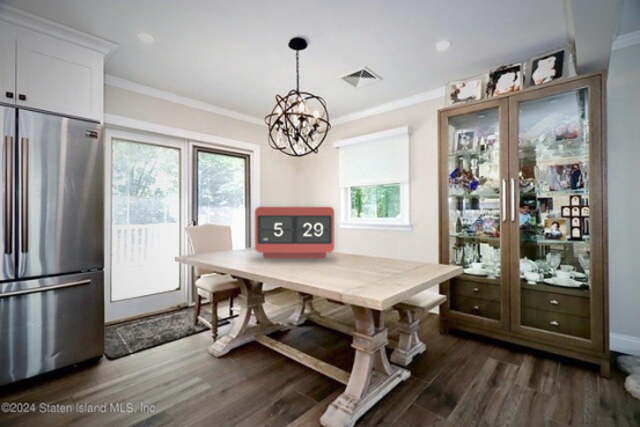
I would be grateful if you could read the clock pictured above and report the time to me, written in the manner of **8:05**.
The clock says **5:29**
